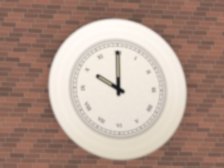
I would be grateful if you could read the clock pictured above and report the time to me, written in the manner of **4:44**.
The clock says **10:00**
